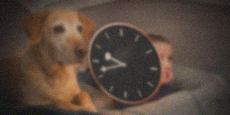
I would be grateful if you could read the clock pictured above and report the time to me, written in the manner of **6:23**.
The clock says **9:42**
